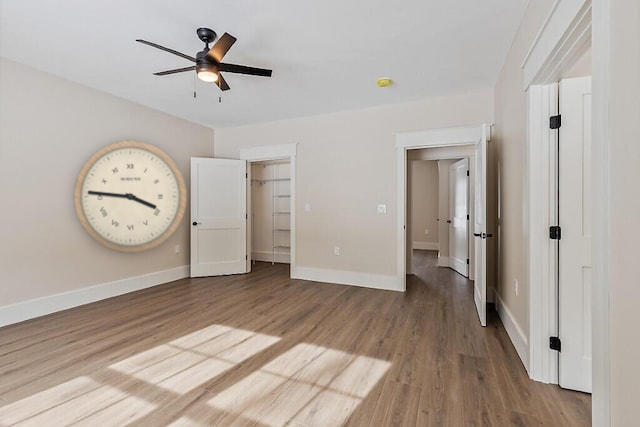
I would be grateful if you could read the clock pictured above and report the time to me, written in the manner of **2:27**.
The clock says **3:46**
